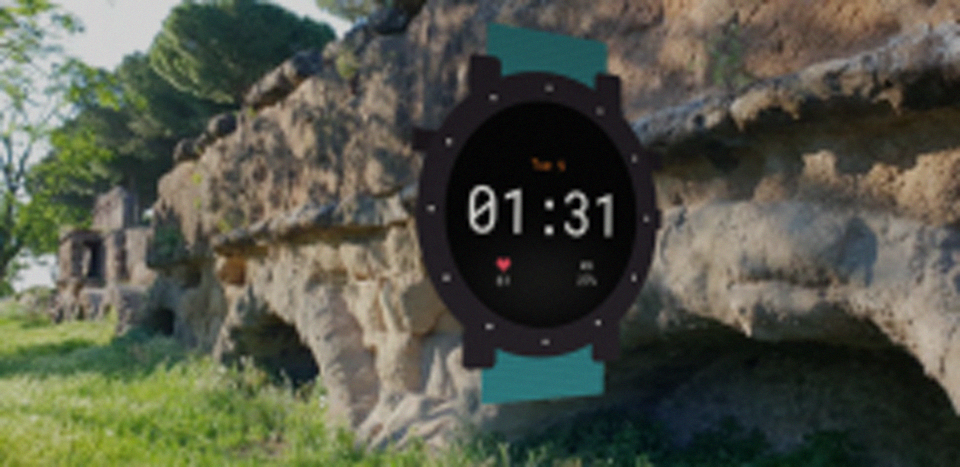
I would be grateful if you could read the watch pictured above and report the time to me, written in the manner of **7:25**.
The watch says **1:31**
